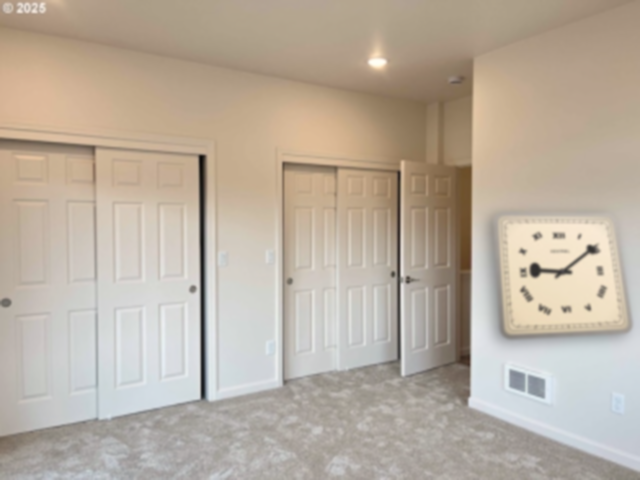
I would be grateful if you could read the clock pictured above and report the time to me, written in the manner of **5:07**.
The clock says **9:09**
